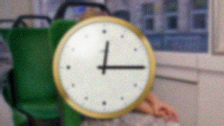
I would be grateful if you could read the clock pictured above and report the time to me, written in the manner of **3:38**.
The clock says **12:15**
